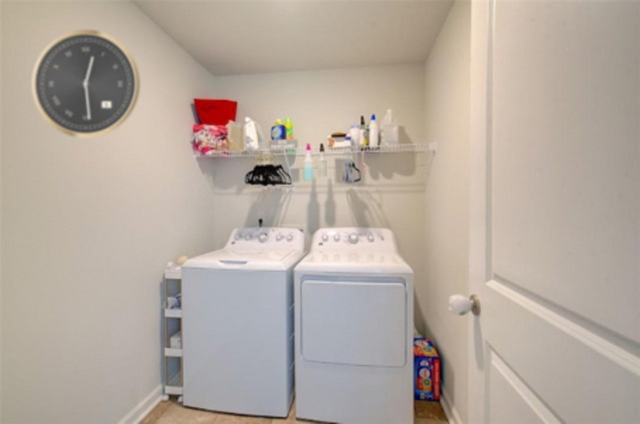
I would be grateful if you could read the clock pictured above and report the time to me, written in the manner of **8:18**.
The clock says **12:29**
